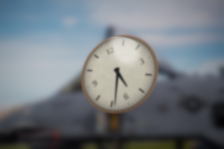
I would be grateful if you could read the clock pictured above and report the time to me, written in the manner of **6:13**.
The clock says **5:34**
